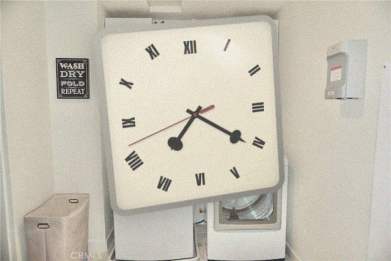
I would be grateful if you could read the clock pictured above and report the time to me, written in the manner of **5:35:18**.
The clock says **7:20:42**
